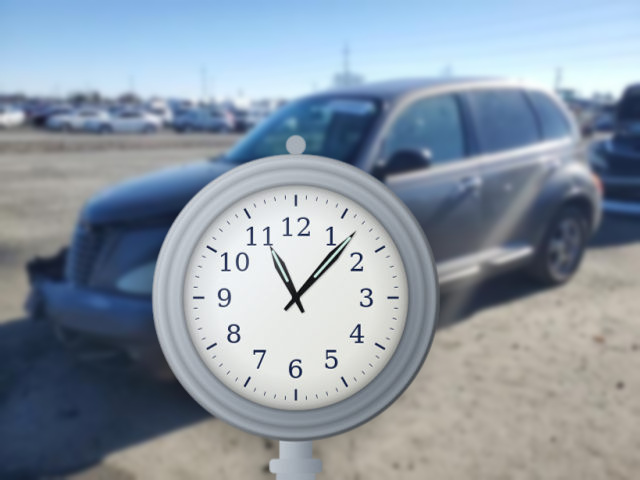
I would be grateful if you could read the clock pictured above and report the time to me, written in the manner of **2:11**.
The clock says **11:07**
